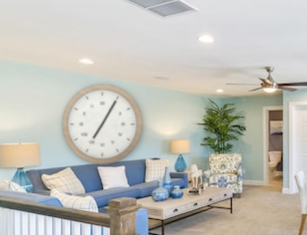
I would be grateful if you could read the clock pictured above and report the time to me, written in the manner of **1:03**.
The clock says **7:05**
